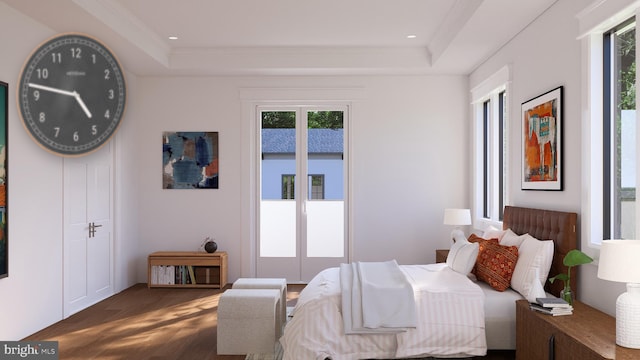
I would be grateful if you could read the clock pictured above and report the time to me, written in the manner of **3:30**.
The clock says **4:47**
